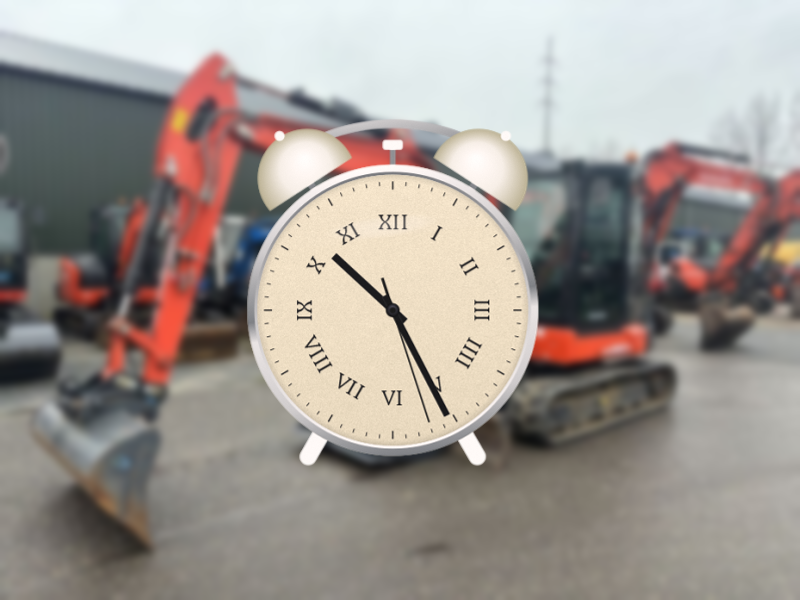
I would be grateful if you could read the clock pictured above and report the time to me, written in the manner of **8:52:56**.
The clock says **10:25:27**
